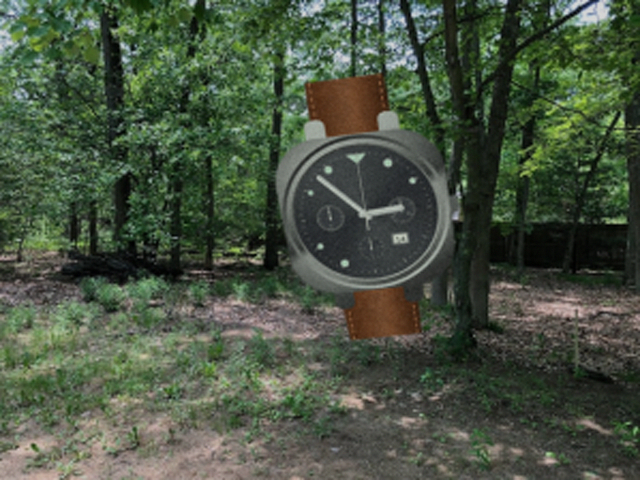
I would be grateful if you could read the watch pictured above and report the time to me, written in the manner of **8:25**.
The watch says **2:53**
